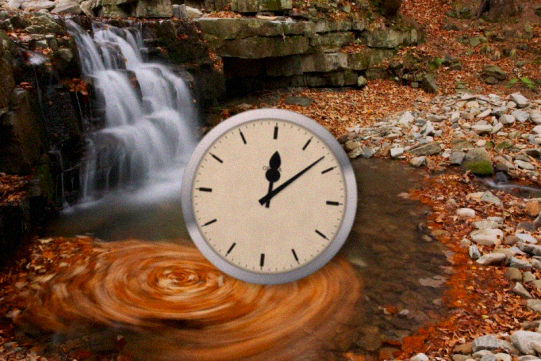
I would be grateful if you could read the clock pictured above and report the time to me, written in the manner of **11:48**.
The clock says **12:08**
